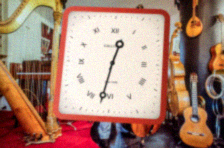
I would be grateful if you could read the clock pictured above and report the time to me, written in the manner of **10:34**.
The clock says **12:32**
